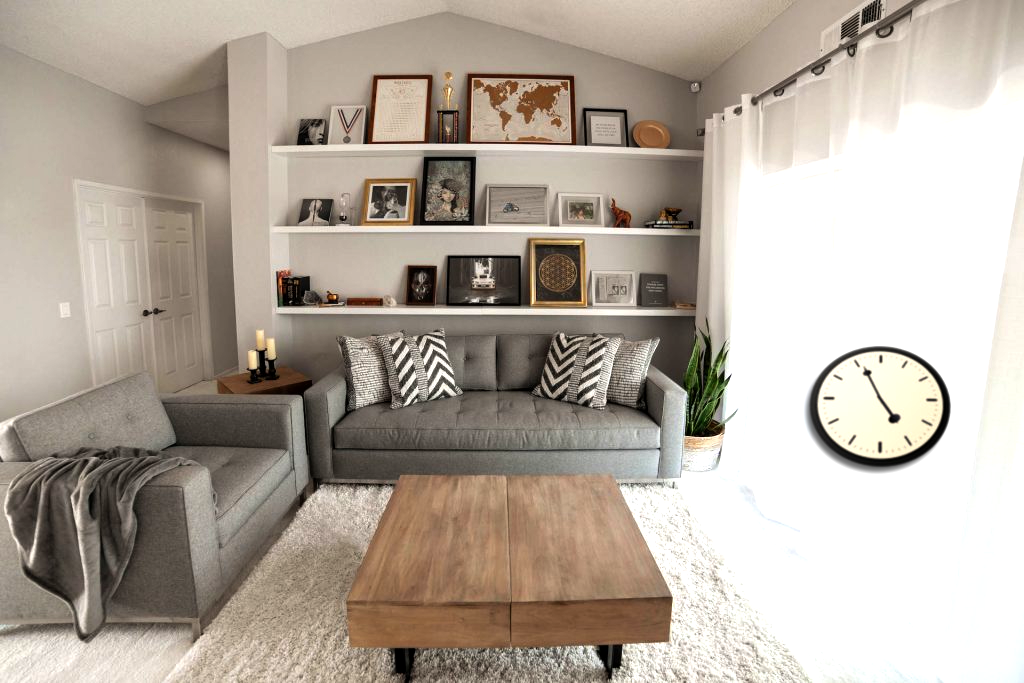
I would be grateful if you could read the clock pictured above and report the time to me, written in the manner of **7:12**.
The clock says **4:56**
